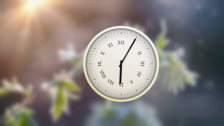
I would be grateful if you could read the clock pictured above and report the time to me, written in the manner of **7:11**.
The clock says **6:05**
